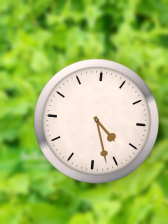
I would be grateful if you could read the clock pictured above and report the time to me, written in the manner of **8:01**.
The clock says **4:27**
